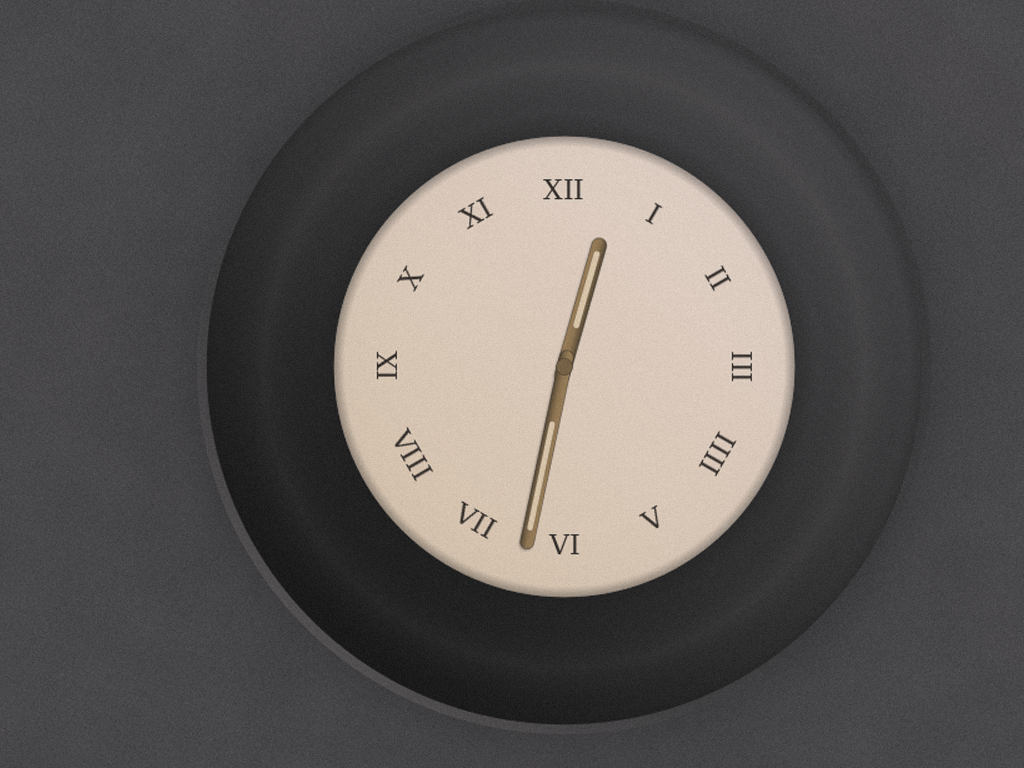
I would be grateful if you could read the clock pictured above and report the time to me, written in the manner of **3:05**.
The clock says **12:32**
